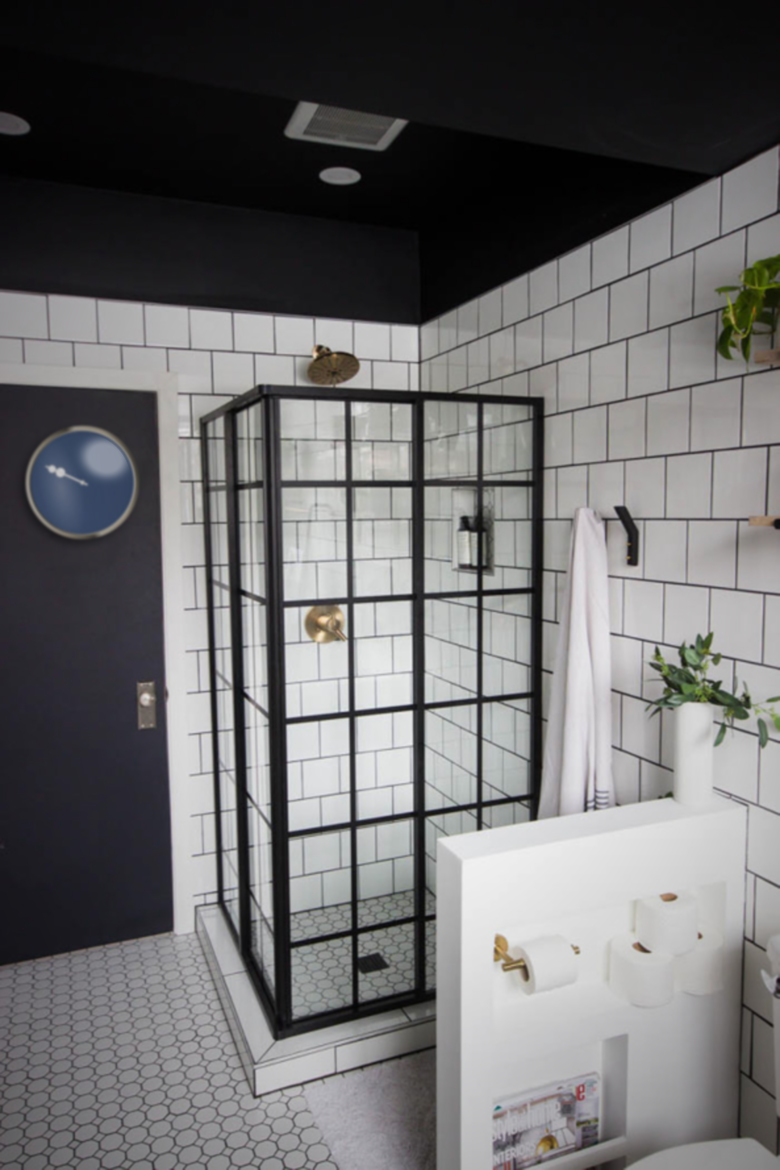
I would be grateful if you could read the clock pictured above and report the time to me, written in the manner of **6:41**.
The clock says **9:49**
